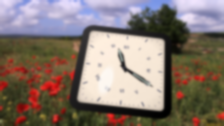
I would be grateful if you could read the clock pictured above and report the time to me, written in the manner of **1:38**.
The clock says **11:20**
